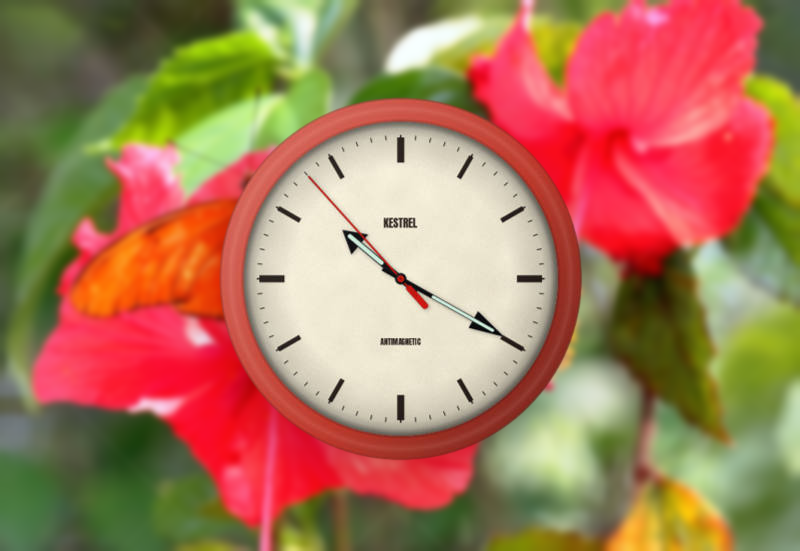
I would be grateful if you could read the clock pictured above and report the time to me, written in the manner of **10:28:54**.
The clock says **10:19:53**
